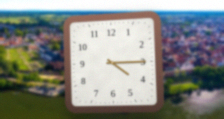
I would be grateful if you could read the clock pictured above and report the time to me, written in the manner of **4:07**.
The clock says **4:15**
